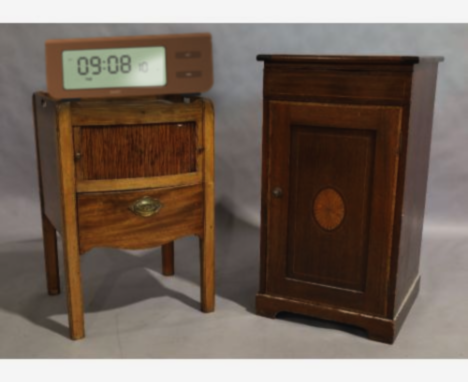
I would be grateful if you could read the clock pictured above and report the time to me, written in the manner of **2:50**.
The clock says **9:08**
